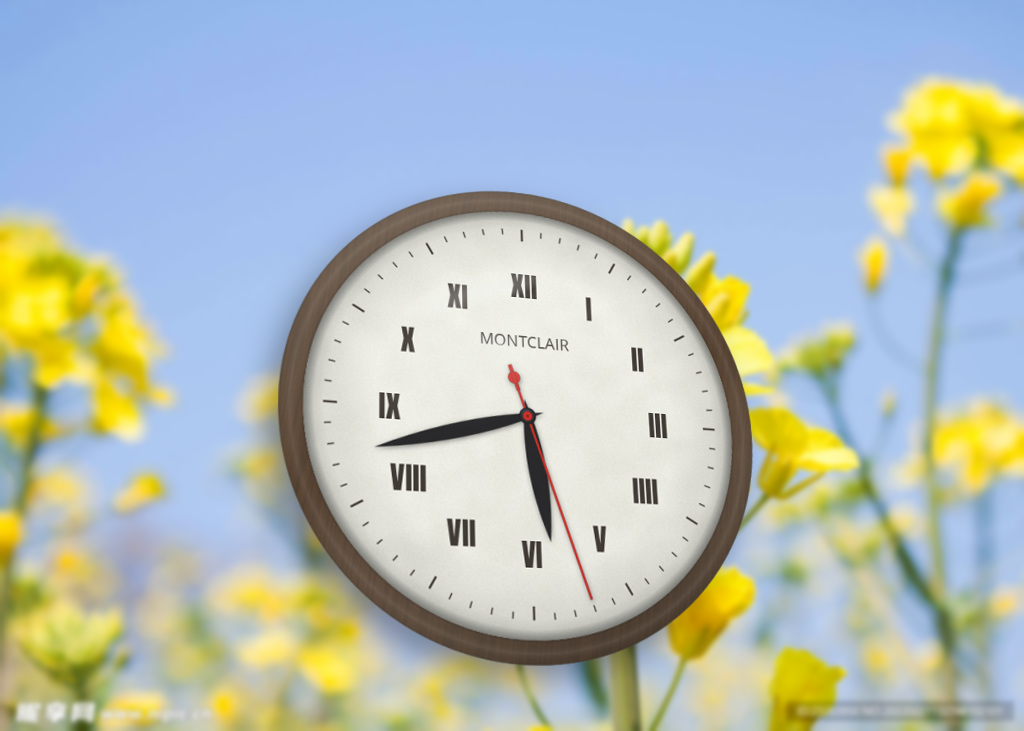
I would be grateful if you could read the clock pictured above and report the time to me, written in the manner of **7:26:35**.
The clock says **5:42:27**
